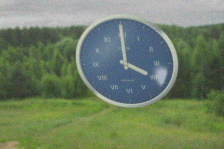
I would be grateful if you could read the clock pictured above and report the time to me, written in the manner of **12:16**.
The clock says **4:00**
